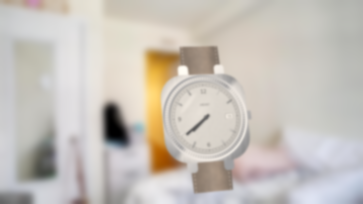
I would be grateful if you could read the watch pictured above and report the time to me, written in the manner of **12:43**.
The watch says **7:39**
